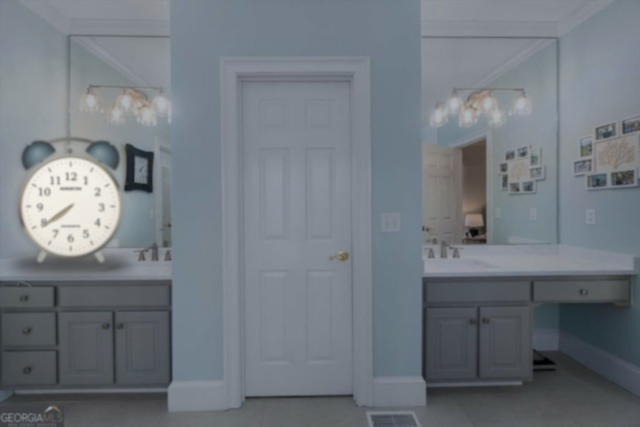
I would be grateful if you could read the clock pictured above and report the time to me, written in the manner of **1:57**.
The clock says **7:39**
